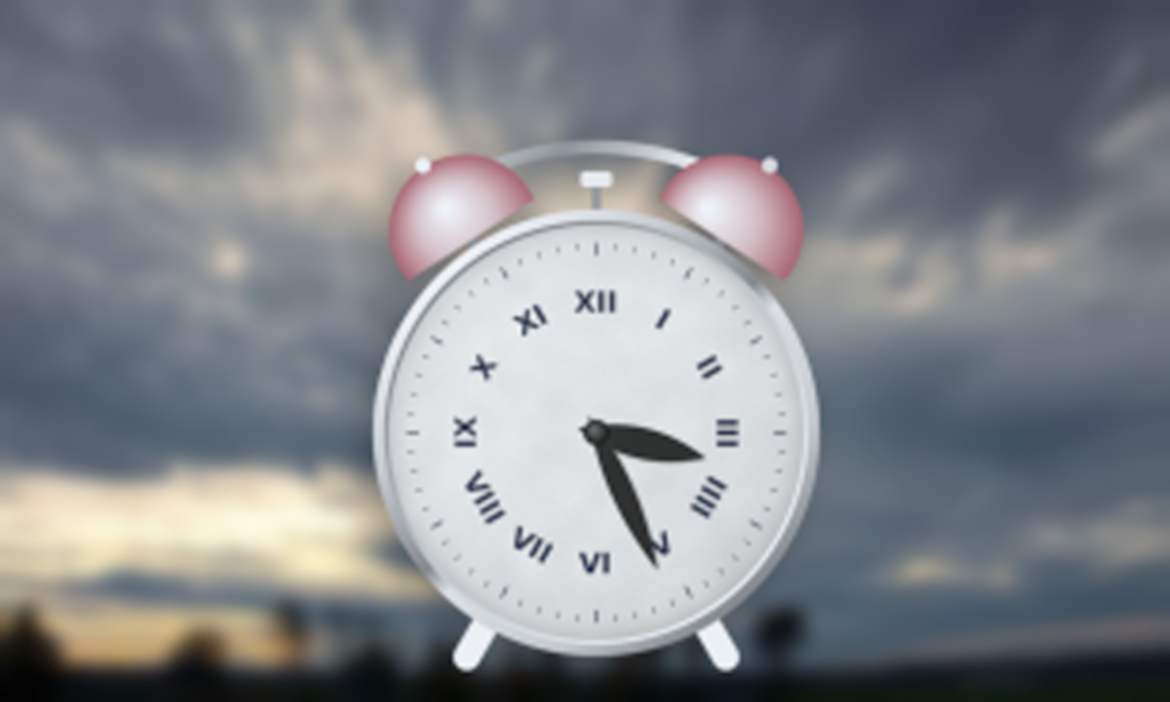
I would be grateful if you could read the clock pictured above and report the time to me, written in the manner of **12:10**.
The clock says **3:26**
